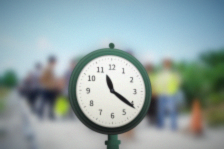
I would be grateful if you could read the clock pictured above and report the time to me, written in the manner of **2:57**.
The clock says **11:21**
